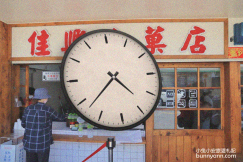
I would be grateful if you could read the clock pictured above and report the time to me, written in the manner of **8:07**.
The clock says **4:38**
